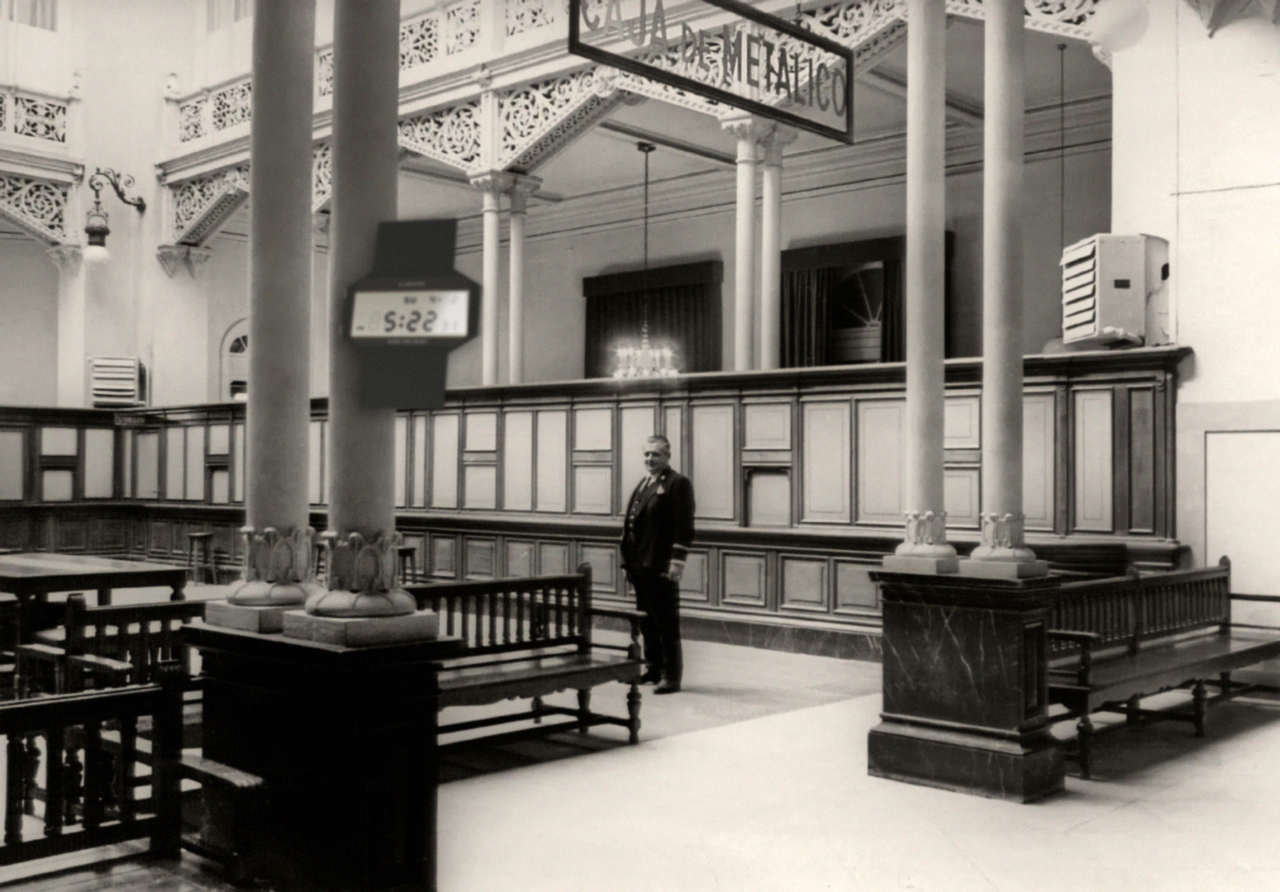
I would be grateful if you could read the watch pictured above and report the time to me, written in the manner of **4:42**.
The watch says **5:22**
